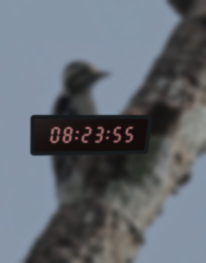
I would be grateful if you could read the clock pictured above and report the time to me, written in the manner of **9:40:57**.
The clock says **8:23:55**
